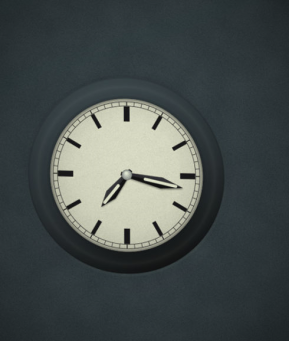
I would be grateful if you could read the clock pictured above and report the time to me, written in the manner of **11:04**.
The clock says **7:17**
